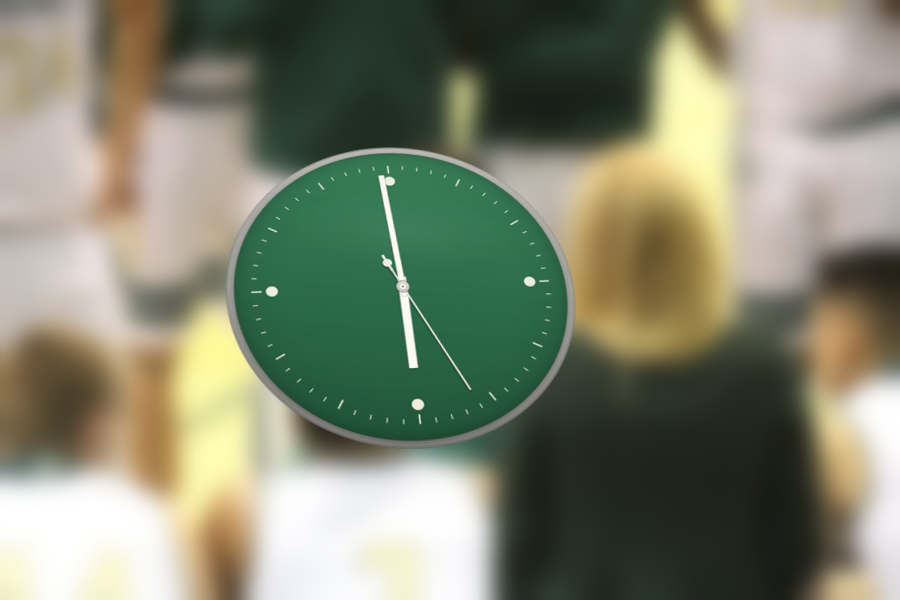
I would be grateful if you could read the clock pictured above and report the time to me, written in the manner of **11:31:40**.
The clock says **5:59:26**
